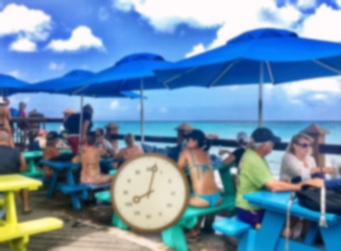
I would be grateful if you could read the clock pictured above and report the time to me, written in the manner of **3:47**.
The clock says **8:02**
